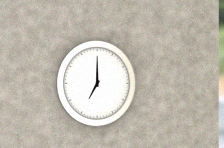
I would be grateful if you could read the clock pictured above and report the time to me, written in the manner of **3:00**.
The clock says **7:00**
